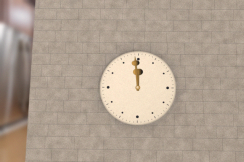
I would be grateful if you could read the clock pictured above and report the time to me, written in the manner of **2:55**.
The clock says **11:59**
